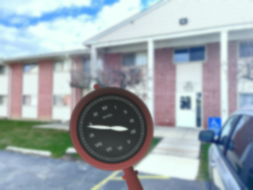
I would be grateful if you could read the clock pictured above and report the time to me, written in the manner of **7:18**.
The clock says **3:49**
